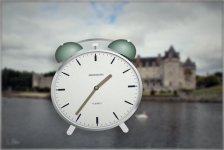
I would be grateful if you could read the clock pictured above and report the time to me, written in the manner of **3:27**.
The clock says **1:36**
